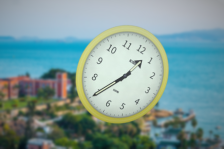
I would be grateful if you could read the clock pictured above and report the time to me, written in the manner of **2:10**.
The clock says **12:35**
